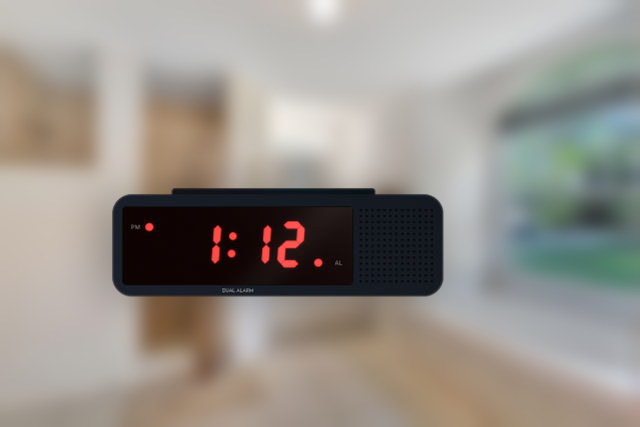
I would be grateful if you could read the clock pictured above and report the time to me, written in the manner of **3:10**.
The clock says **1:12**
